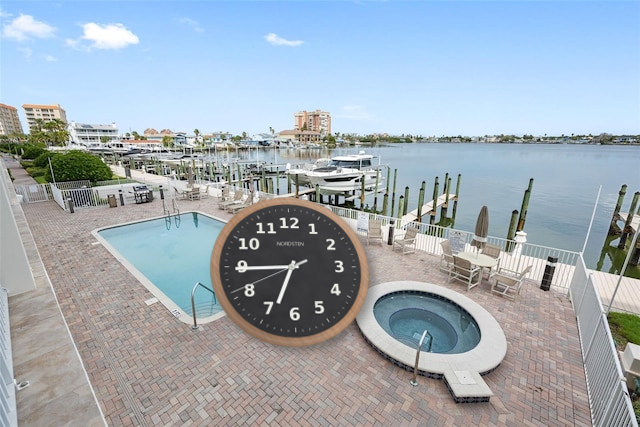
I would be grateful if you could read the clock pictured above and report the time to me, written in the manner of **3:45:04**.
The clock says **6:44:41**
